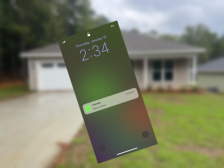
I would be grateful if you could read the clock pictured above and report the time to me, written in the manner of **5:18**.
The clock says **2:34**
